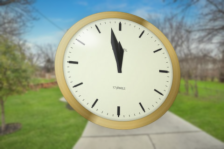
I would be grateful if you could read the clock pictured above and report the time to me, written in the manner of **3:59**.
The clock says **11:58**
